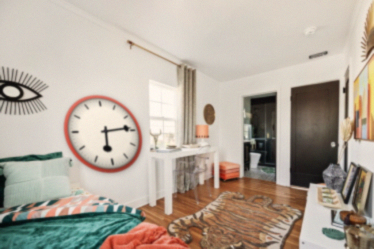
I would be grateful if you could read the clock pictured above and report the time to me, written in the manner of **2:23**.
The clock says **6:14**
